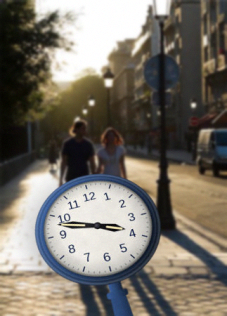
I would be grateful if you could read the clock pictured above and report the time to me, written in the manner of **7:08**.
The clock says **3:48**
